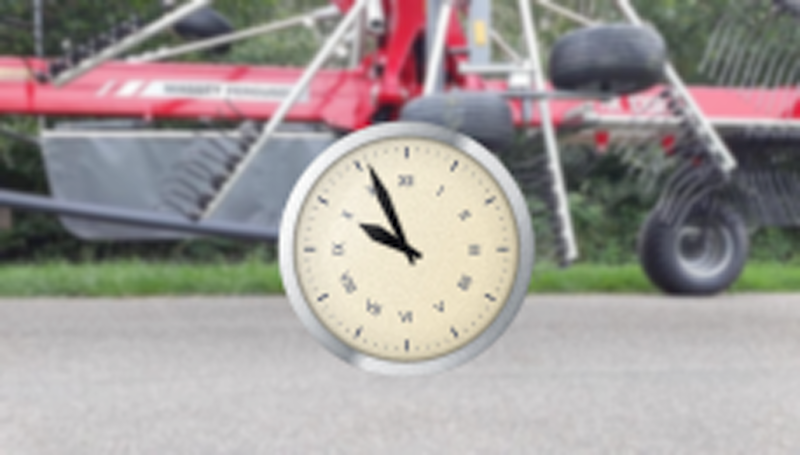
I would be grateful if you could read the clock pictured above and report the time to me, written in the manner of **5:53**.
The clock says **9:56**
